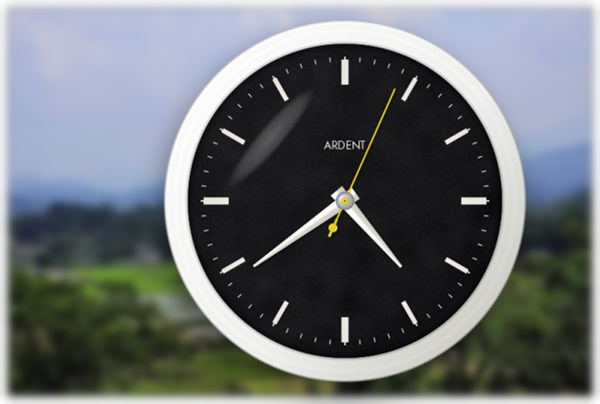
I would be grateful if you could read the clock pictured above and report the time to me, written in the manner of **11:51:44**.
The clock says **4:39:04**
